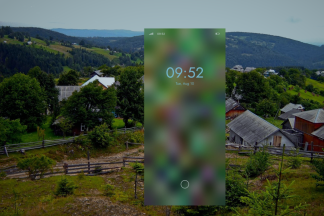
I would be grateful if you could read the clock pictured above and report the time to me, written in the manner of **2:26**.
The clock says **9:52**
